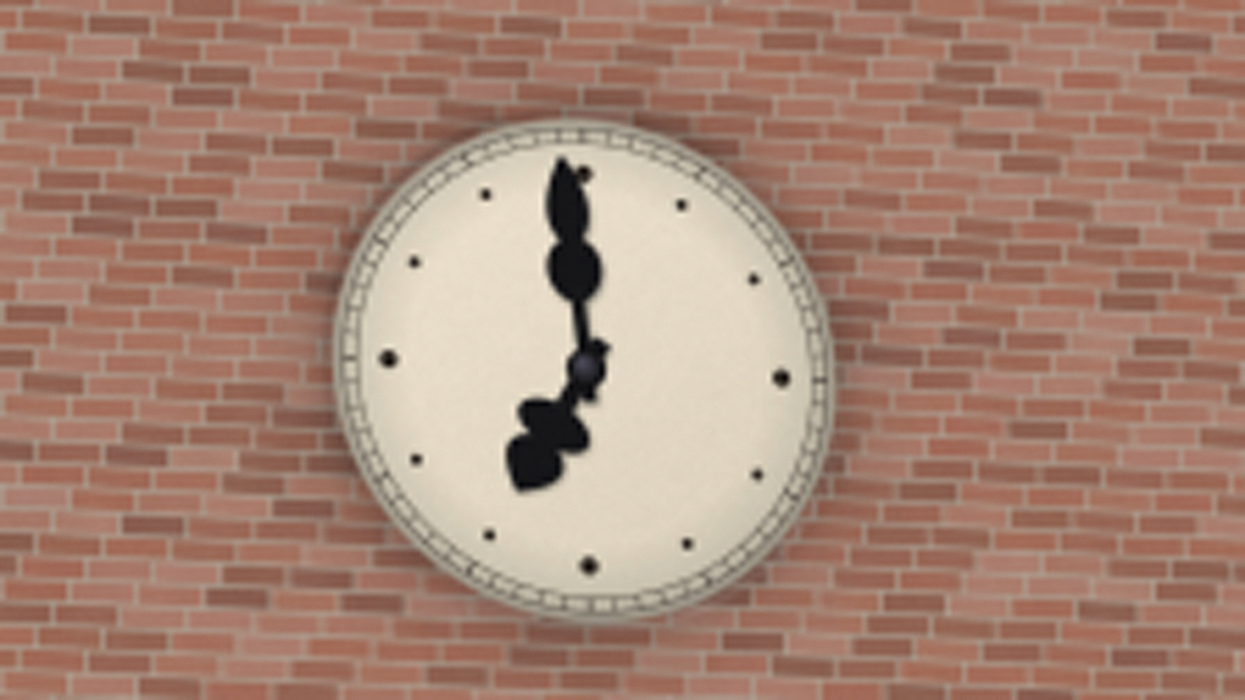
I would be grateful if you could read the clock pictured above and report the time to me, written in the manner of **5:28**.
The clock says **6:59**
